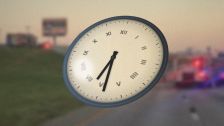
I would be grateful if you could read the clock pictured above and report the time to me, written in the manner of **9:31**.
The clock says **6:29**
